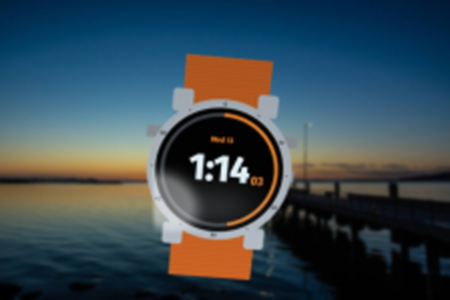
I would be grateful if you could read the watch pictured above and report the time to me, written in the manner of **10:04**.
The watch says **1:14**
